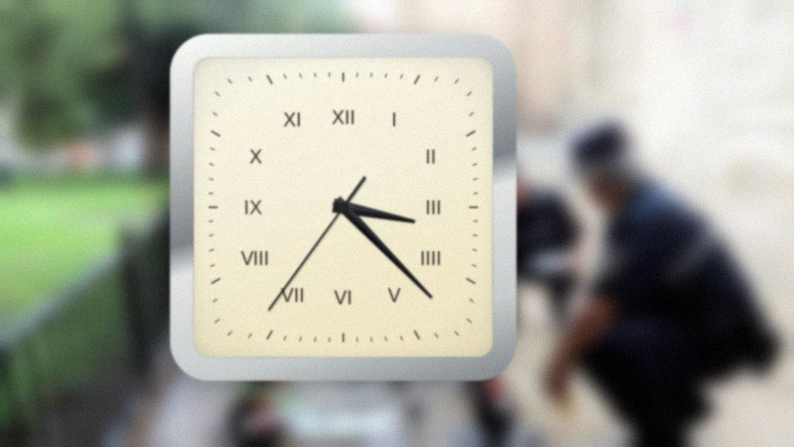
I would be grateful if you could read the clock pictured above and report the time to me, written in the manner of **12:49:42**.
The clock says **3:22:36**
